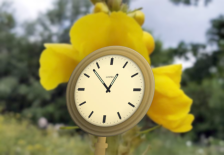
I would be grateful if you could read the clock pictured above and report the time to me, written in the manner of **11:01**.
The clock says **12:53**
